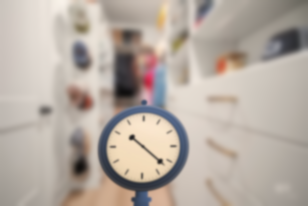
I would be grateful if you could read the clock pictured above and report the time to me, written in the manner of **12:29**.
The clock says **10:22**
